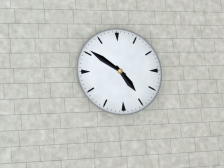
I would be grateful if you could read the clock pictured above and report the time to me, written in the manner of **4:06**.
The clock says **4:51**
